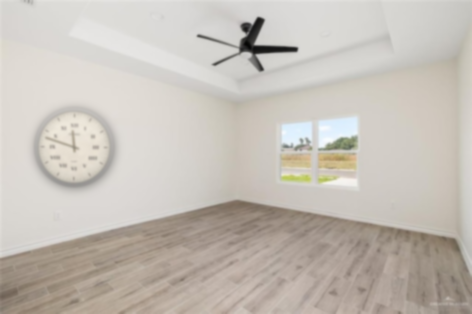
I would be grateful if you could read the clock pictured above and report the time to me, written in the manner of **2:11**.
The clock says **11:48**
